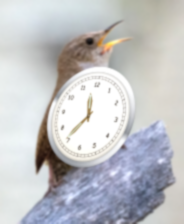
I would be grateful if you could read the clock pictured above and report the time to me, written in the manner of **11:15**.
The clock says **11:36**
